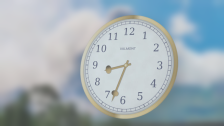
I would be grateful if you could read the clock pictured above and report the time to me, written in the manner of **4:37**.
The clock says **8:33**
